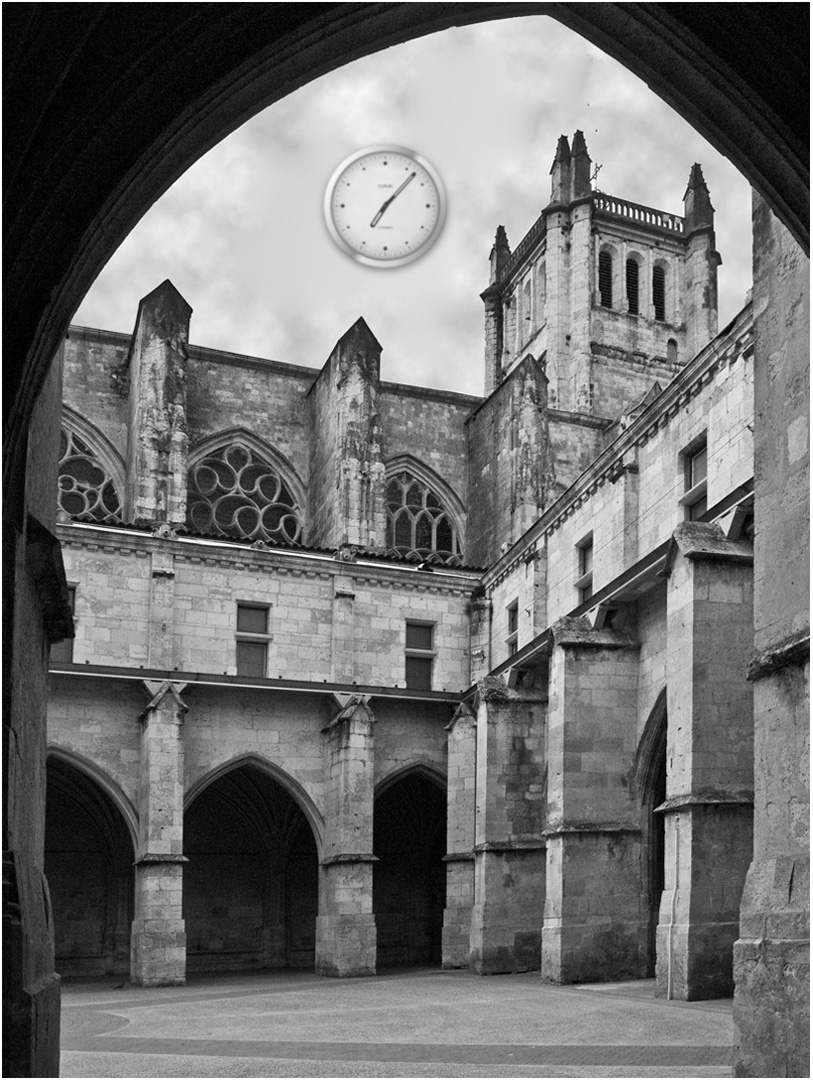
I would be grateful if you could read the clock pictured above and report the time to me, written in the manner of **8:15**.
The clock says **7:07**
